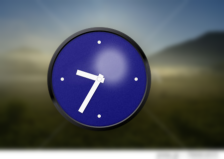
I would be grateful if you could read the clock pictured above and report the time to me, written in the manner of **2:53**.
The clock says **9:35**
